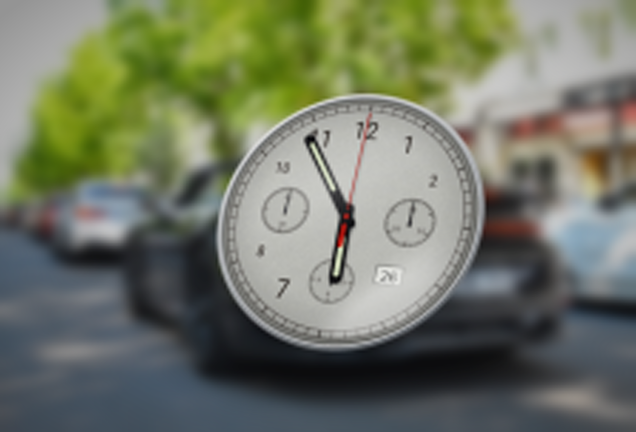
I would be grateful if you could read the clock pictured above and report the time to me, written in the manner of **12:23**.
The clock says **5:54**
